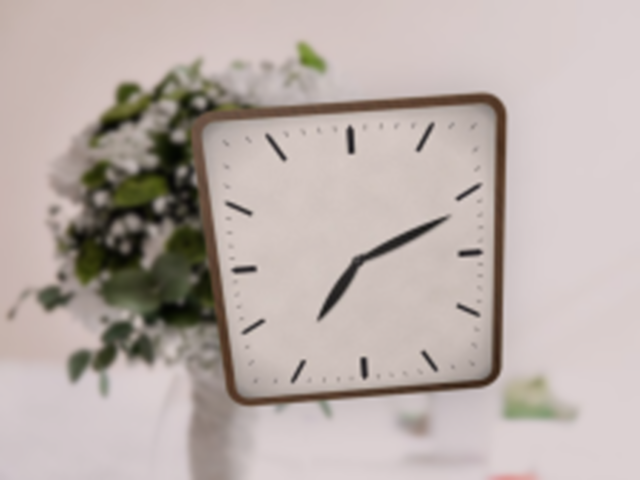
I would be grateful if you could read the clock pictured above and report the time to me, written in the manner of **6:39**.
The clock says **7:11**
